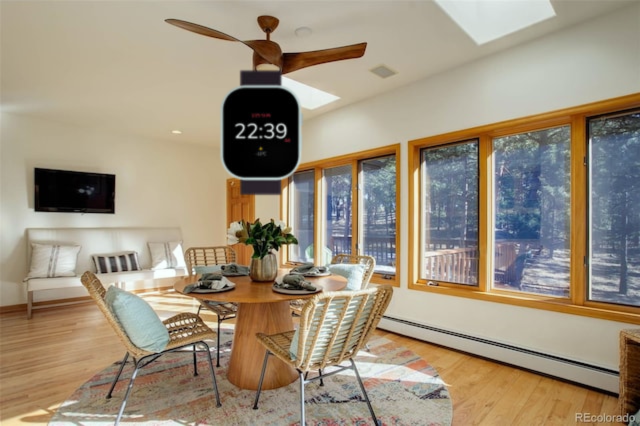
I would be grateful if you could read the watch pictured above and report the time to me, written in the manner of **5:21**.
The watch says **22:39**
